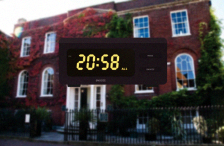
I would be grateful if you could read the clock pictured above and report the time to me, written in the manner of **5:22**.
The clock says **20:58**
